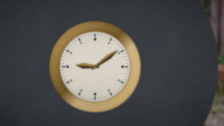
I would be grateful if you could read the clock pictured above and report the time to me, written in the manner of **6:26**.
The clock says **9:09**
